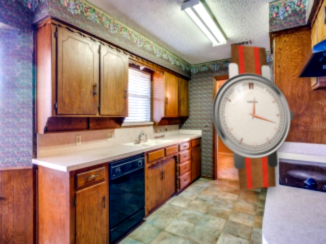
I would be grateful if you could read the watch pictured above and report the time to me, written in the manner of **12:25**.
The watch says **12:18**
